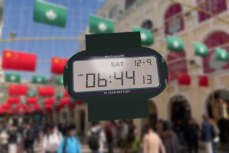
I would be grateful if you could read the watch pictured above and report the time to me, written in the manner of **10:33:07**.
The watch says **6:44:13**
